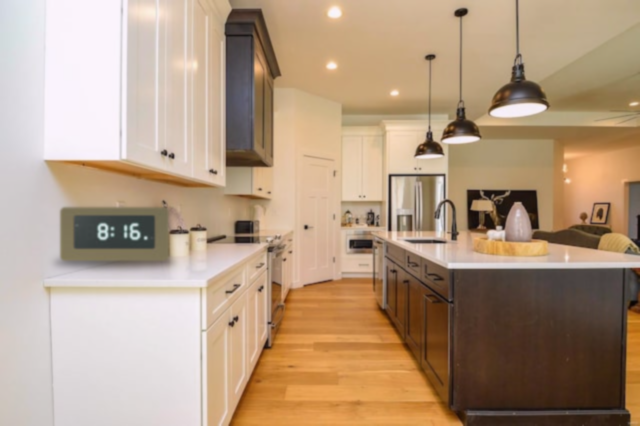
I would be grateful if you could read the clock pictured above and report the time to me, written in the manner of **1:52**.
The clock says **8:16**
